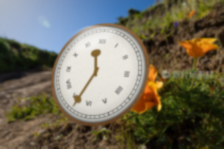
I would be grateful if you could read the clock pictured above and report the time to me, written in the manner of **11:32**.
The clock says **11:34**
